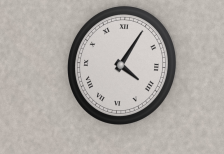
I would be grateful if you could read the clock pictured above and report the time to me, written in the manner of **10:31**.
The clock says **4:05**
